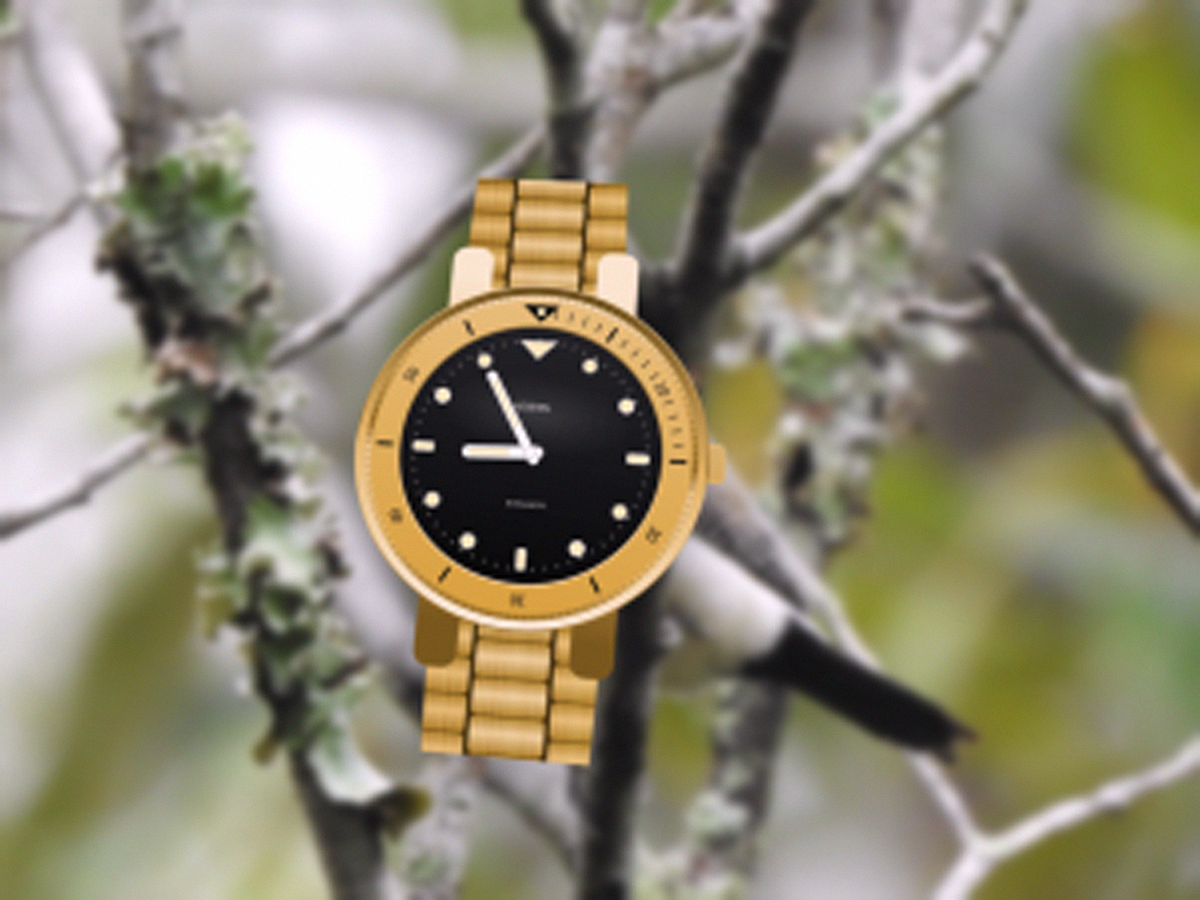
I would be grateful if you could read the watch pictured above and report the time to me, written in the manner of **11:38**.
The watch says **8:55**
